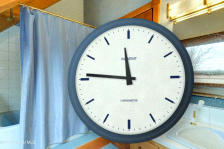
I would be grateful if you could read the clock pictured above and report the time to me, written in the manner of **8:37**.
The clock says **11:46**
